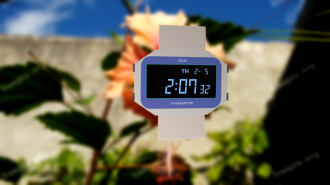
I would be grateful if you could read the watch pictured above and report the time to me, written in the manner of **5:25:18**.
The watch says **2:07:32**
